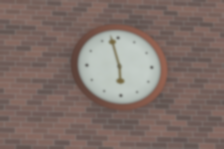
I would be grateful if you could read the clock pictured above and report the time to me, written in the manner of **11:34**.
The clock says **5:58**
